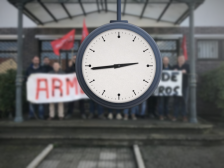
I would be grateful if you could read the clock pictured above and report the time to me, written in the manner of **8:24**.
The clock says **2:44**
